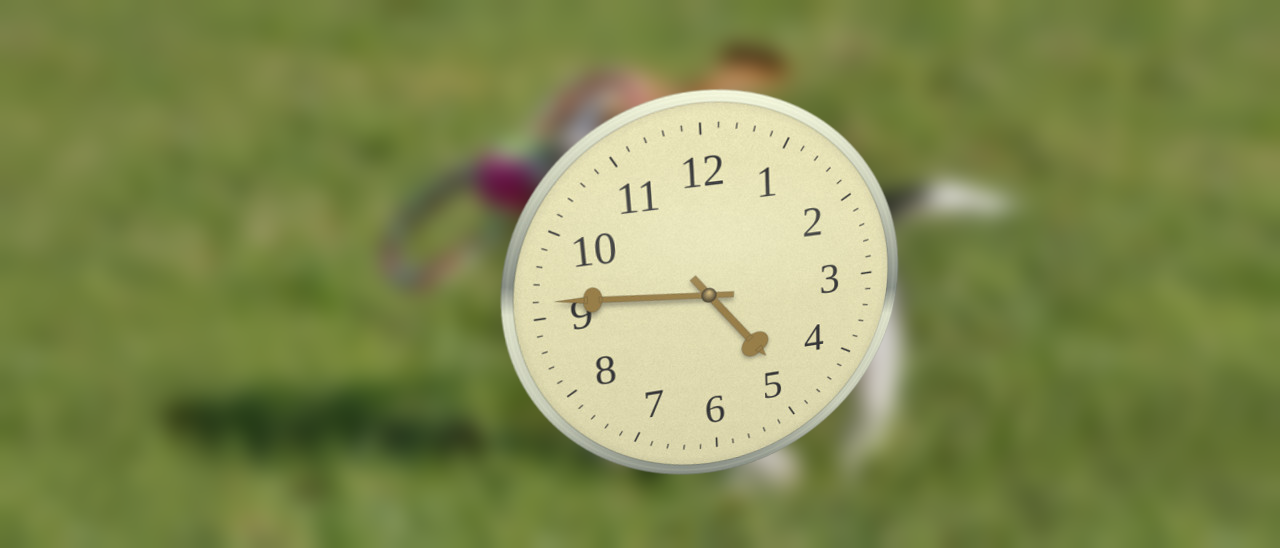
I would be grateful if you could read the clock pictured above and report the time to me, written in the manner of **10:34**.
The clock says **4:46**
